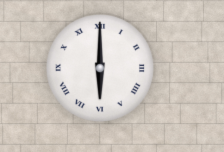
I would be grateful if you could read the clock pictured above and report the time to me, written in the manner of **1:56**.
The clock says **6:00**
